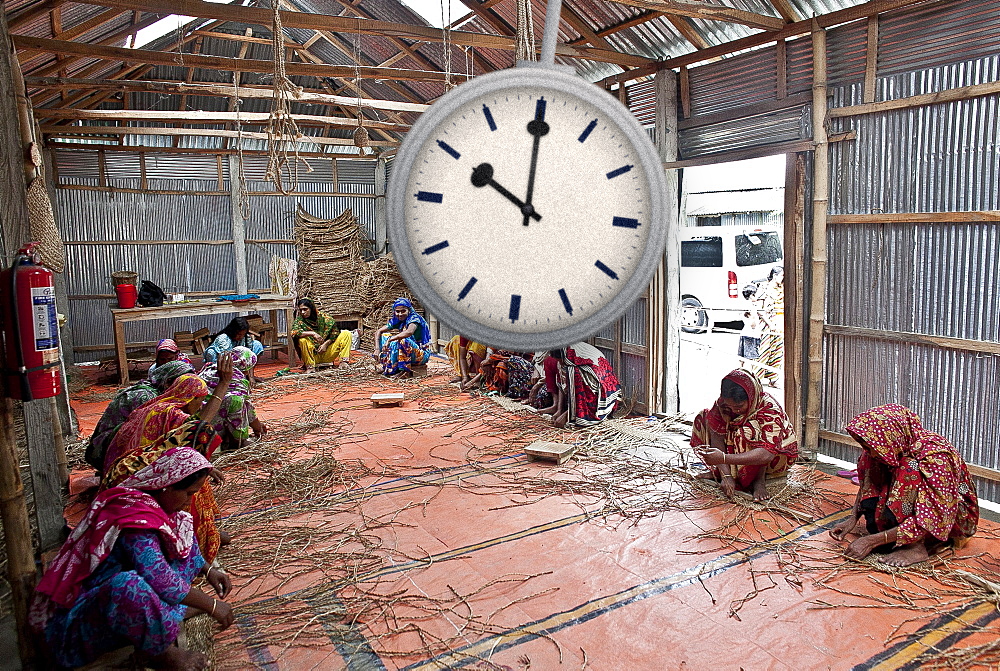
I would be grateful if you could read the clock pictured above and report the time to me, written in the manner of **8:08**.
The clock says **10:00**
